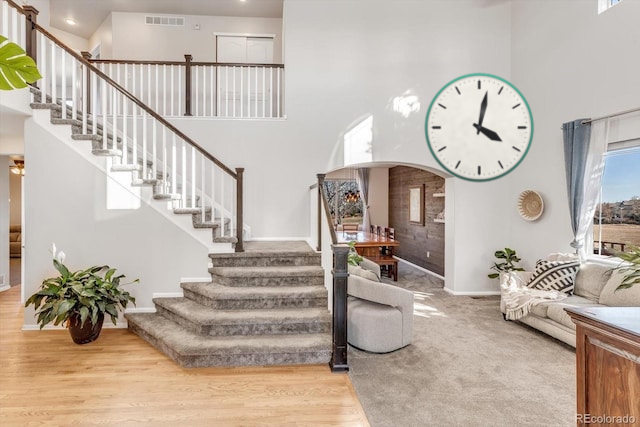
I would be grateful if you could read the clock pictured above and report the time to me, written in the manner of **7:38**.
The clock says **4:02**
